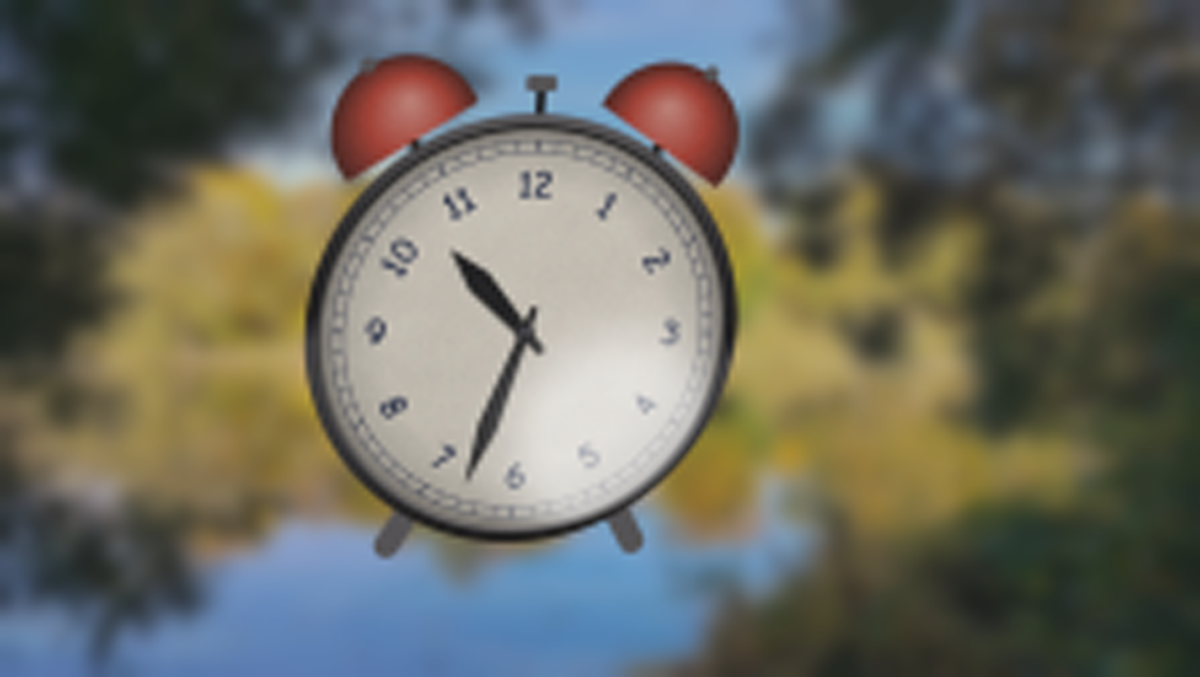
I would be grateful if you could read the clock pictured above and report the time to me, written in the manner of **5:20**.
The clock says **10:33**
